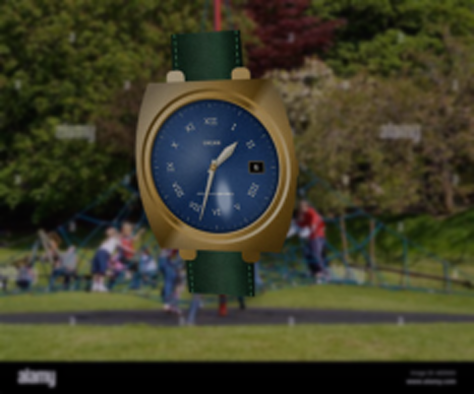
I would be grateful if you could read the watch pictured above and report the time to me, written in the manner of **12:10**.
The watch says **1:33**
